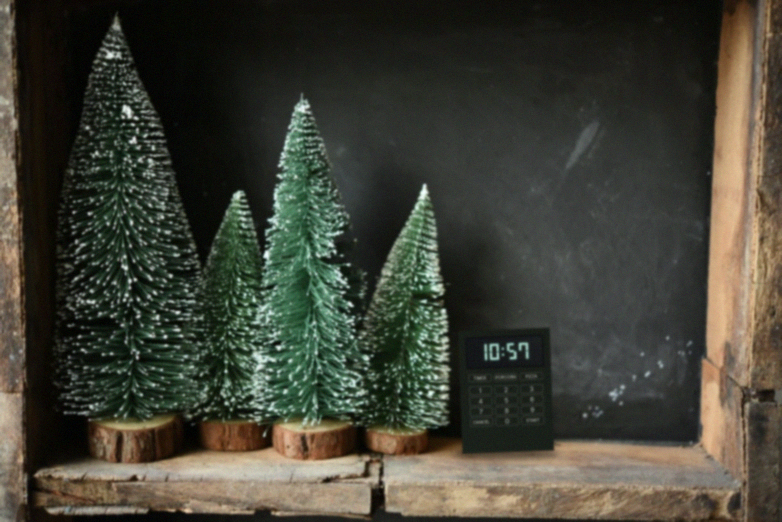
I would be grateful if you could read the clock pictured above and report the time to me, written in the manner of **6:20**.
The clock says **10:57**
